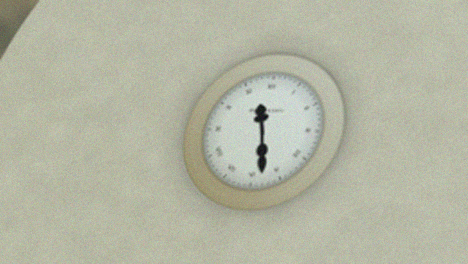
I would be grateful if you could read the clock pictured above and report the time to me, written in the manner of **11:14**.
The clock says **11:28**
